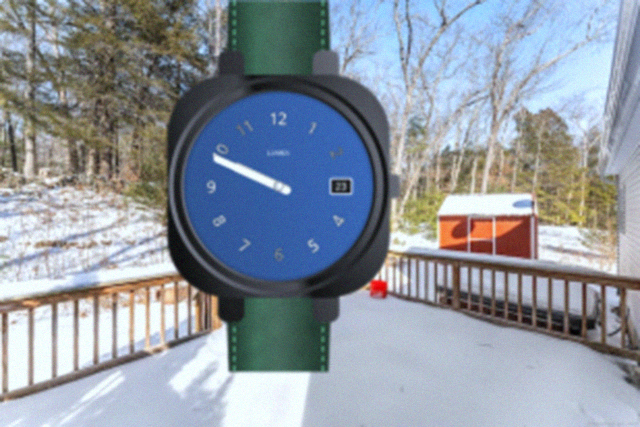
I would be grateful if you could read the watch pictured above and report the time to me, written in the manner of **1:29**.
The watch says **9:49**
